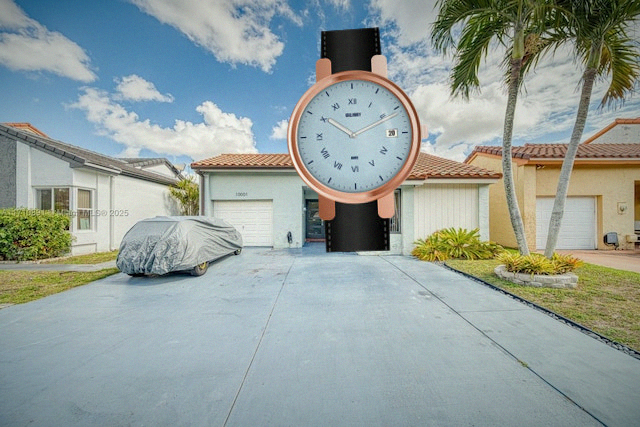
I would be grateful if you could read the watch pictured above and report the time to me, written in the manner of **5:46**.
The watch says **10:11**
